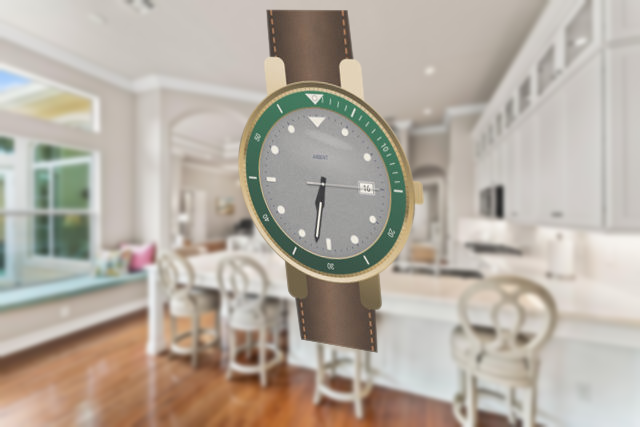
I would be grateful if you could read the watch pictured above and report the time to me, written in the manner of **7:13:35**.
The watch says **6:32:15**
